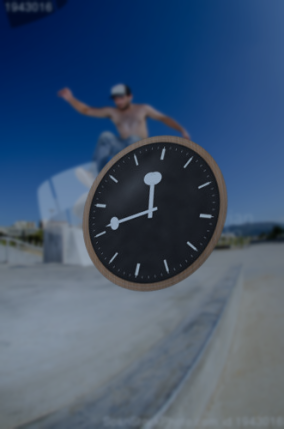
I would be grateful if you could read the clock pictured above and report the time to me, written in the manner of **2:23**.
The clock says **11:41**
